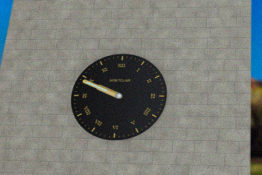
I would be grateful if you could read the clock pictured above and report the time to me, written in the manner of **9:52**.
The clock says **9:49**
